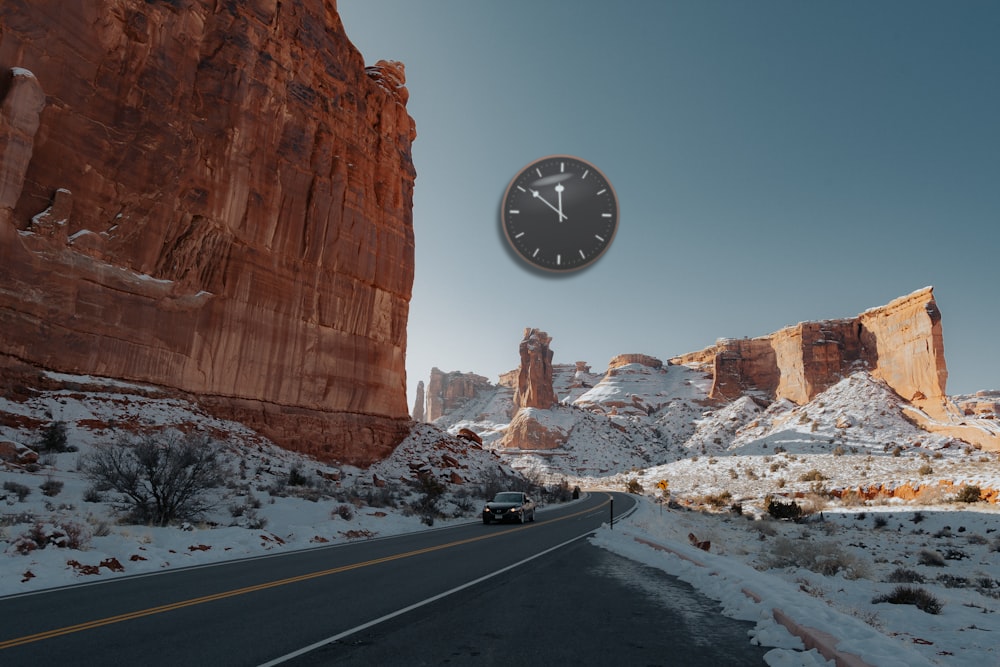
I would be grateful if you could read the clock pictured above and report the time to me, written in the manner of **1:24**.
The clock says **11:51**
